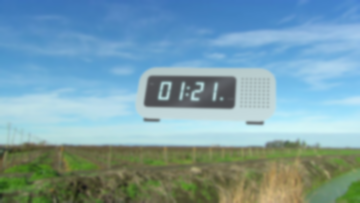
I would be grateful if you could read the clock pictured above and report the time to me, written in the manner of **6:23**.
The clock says **1:21**
